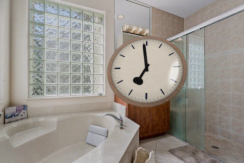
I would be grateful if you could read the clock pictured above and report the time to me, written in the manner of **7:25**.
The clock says **6:59**
